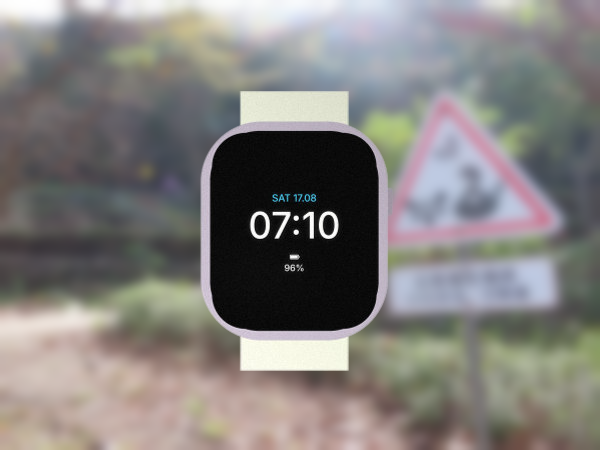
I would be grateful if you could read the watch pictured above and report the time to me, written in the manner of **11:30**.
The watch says **7:10**
